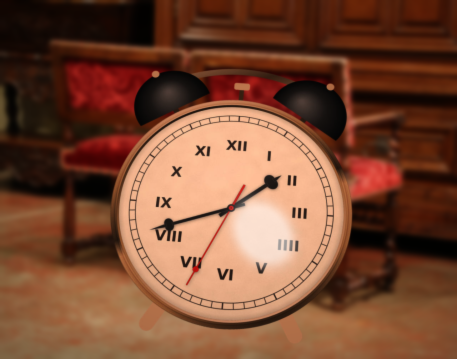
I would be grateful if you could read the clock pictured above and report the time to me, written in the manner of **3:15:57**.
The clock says **1:41:34**
